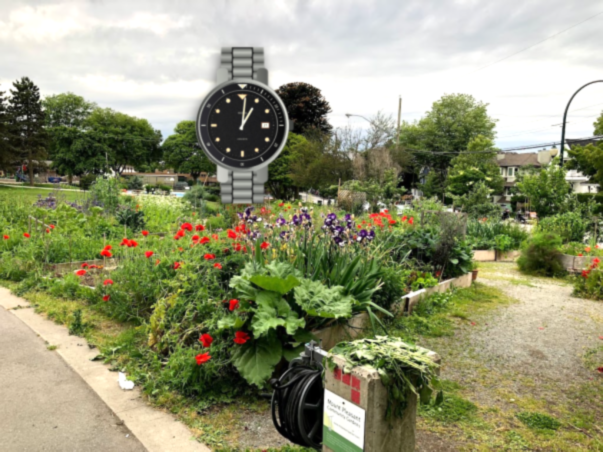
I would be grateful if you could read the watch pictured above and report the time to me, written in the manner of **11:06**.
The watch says **1:01**
